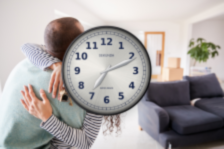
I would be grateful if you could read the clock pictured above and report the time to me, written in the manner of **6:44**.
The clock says **7:11**
